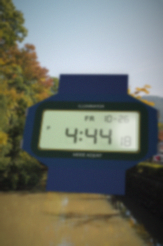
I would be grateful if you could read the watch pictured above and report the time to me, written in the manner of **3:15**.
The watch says **4:44**
